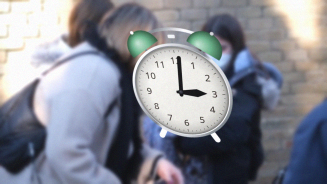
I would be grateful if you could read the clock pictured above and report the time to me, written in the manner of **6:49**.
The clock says **3:01**
